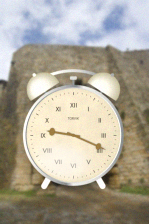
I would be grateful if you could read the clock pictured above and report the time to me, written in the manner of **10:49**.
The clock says **9:19**
